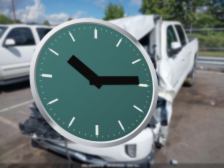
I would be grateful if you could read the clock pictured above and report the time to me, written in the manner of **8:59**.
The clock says **10:14**
